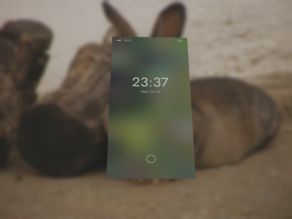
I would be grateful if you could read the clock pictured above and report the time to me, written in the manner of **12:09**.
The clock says **23:37**
